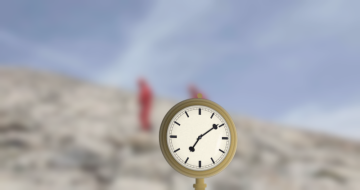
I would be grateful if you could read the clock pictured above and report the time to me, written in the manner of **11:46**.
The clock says **7:09**
